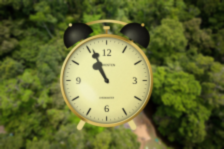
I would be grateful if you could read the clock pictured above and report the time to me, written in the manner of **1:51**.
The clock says **10:56**
